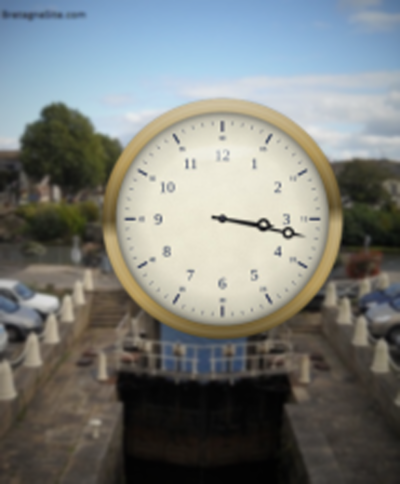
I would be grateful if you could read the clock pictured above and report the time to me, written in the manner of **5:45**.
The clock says **3:17**
